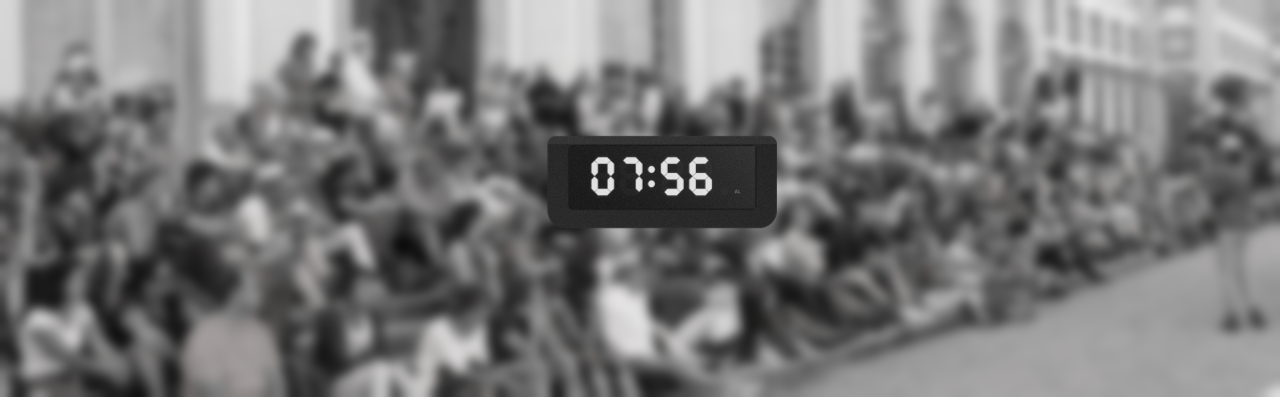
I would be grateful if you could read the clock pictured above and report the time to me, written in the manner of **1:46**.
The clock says **7:56**
